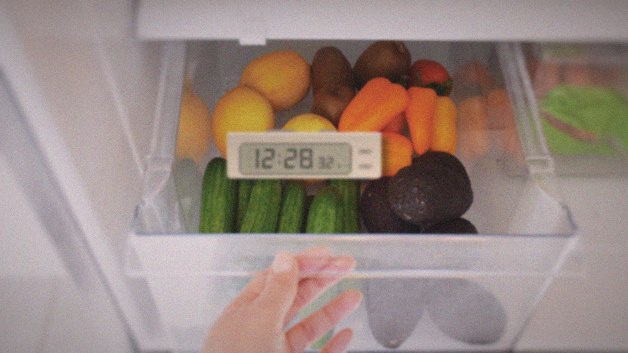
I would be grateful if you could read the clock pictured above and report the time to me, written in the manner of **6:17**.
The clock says **12:28**
